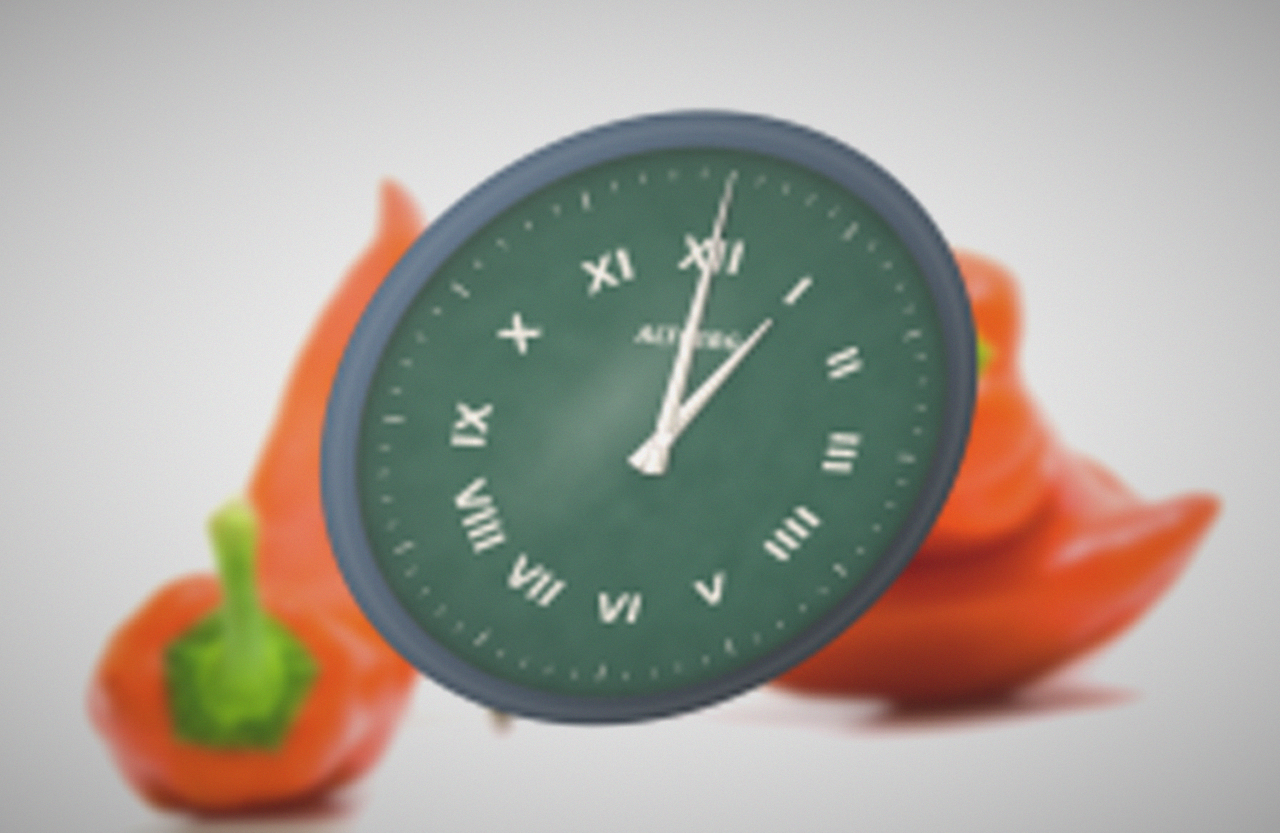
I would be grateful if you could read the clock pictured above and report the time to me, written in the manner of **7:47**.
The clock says **1:00**
